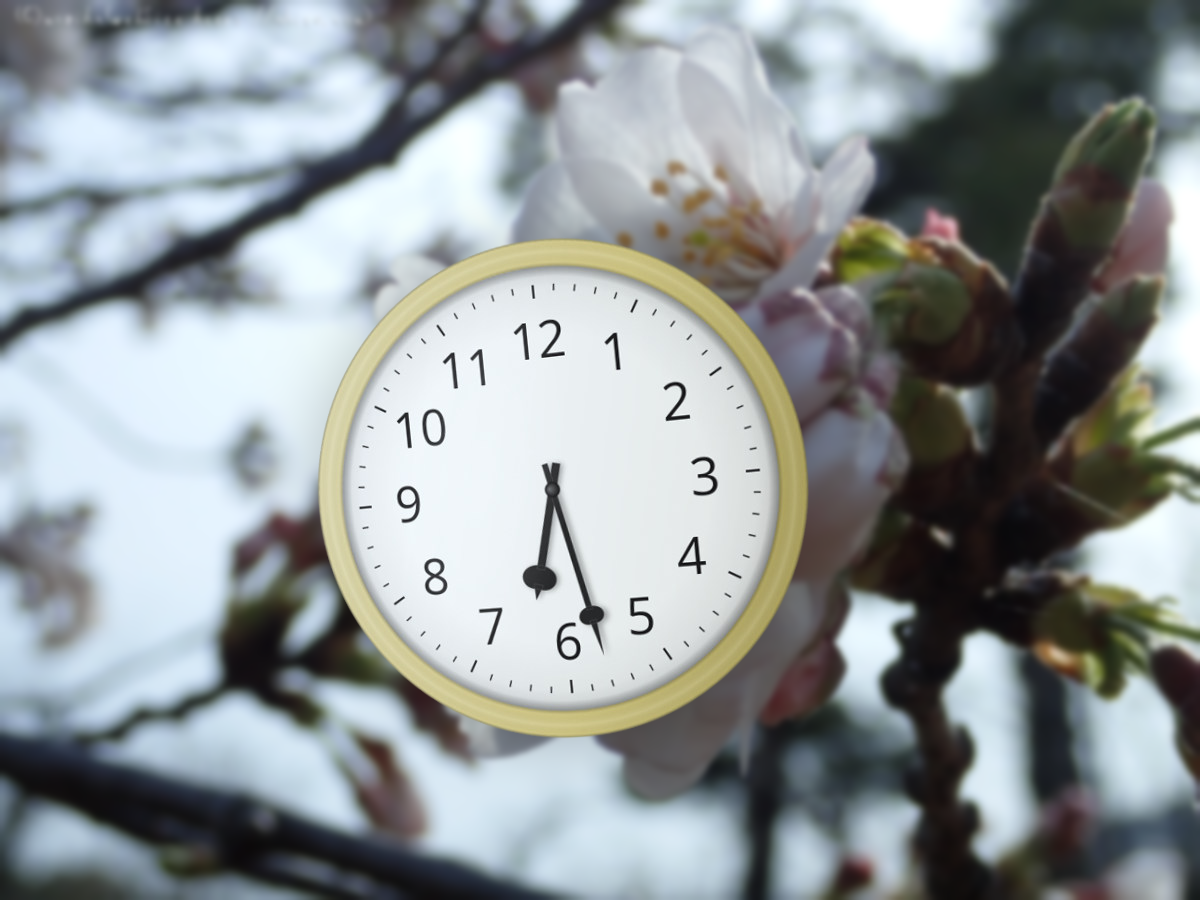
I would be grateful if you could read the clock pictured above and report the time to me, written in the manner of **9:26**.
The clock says **6:28**
